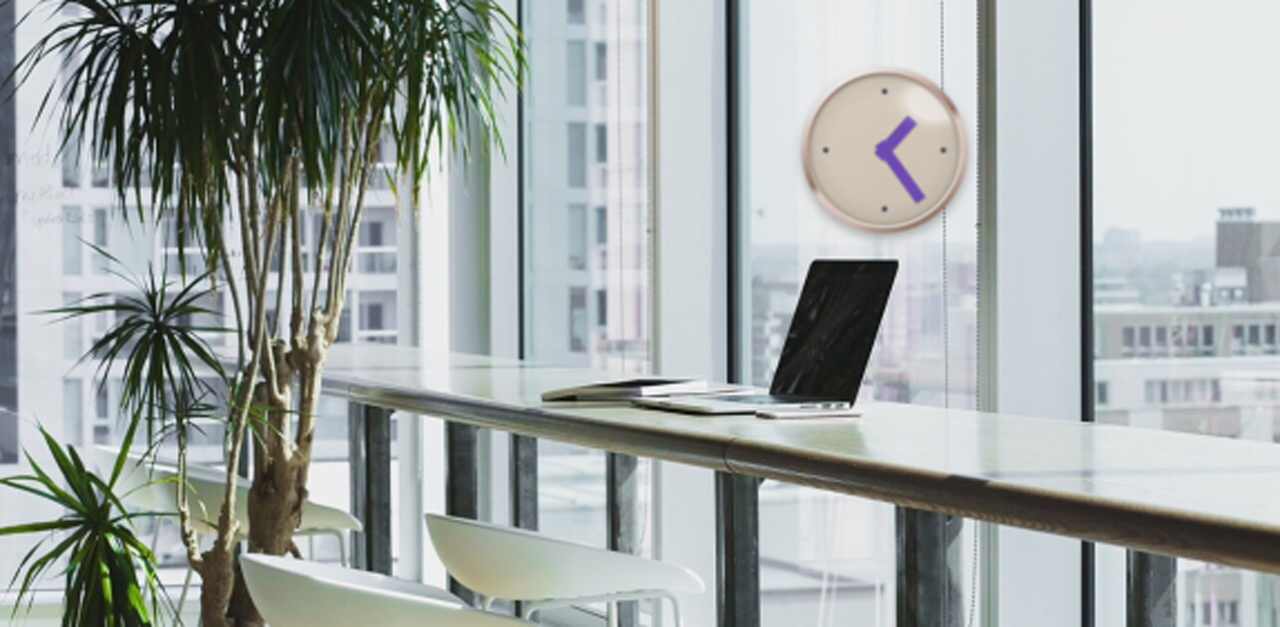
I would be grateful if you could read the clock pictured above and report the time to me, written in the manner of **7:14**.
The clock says **1:24**
